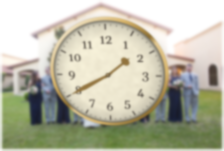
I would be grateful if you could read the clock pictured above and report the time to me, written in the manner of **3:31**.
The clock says **1:40**
